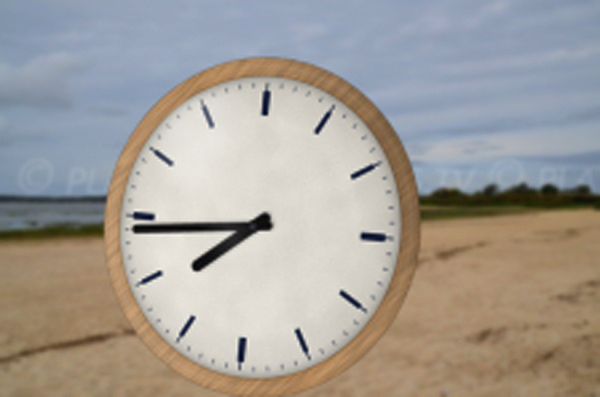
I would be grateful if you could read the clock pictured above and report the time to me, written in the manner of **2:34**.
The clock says **7:44**
